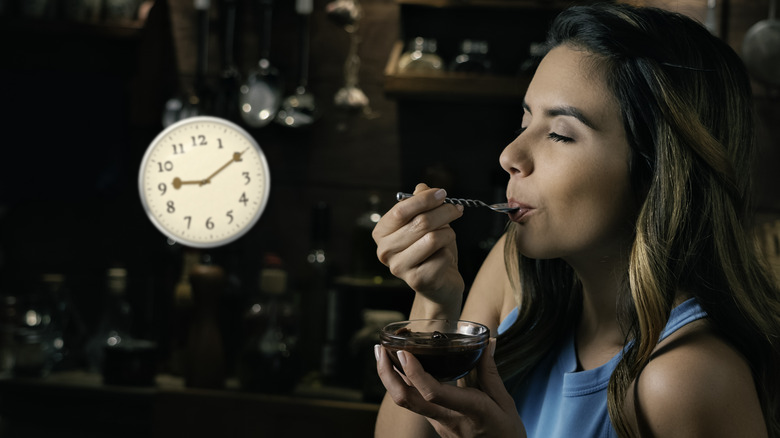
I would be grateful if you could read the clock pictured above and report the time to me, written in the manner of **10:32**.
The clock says **9:10**
